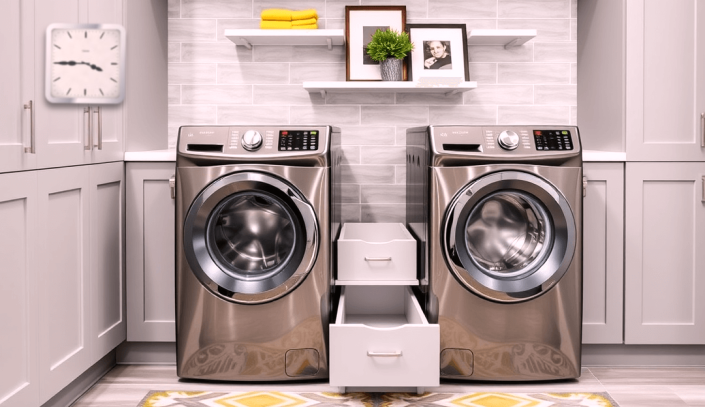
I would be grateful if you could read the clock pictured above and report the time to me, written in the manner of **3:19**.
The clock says **3:45**
